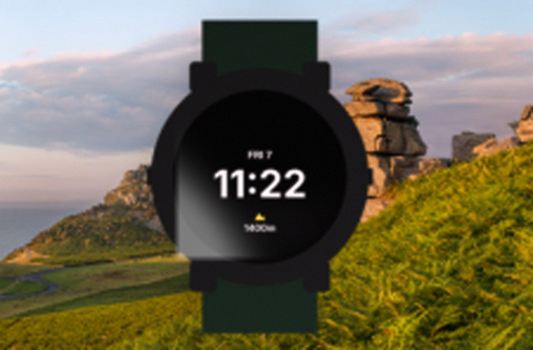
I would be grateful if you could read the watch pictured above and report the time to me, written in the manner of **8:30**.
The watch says **11:22**
